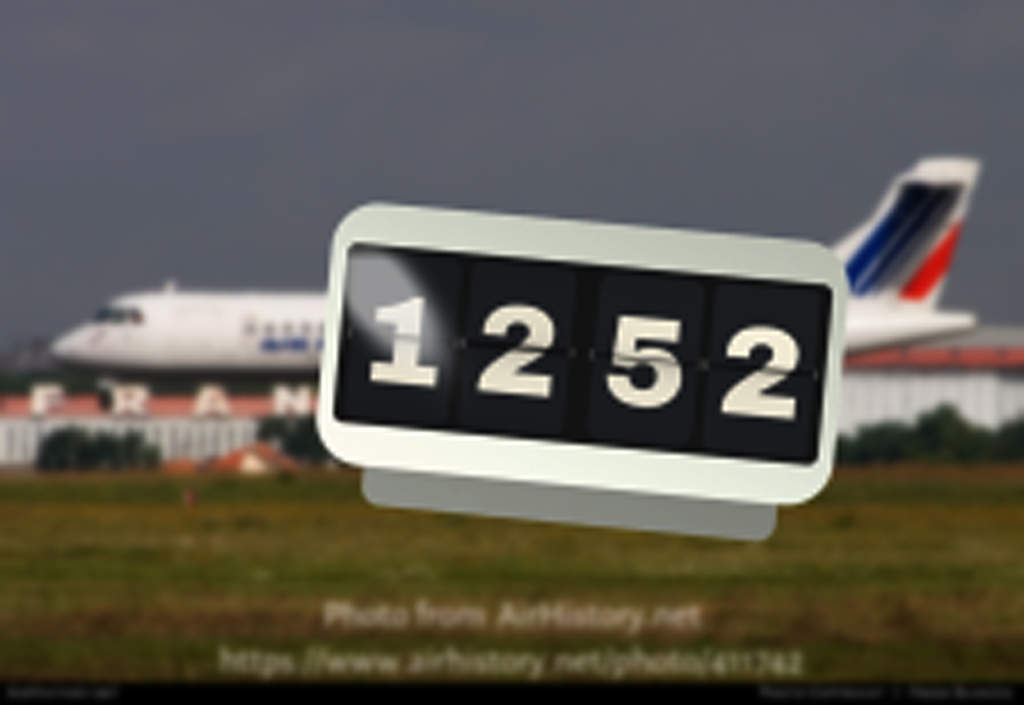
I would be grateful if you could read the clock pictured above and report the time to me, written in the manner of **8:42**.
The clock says **12:52**
